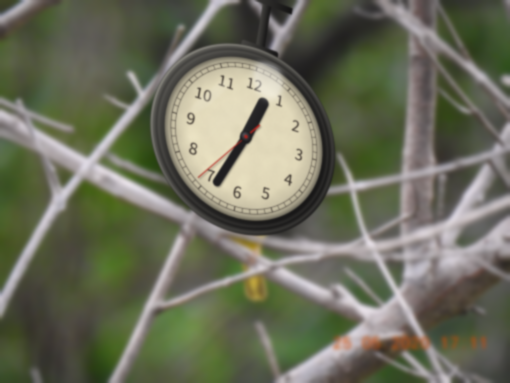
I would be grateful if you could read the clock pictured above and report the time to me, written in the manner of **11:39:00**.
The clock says **12:33:36**
